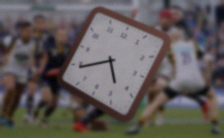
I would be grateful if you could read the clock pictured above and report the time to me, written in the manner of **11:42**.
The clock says **4:39**
